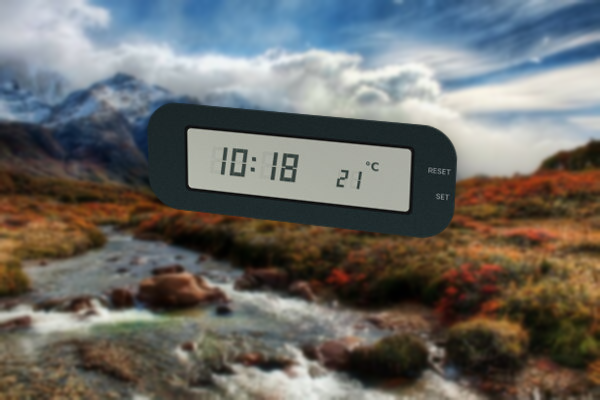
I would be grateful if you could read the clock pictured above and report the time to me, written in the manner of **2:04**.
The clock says **10:18**
